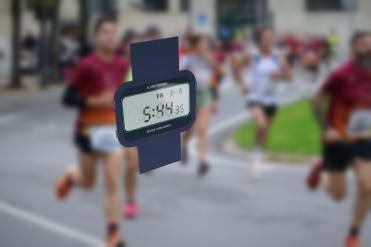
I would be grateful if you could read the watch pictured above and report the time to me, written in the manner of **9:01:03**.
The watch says **5:44:35**
